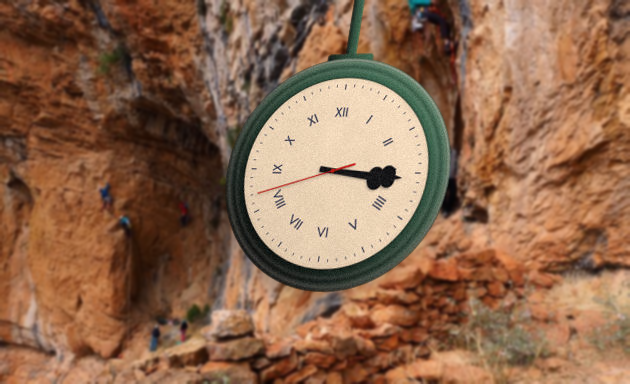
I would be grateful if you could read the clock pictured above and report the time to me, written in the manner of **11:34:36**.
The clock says **3:15:42**
